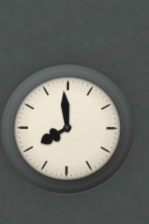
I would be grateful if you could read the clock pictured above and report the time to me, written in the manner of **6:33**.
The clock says **7:59**
